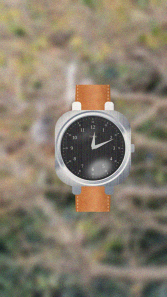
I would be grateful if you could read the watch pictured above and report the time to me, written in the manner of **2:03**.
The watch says **12:11**
